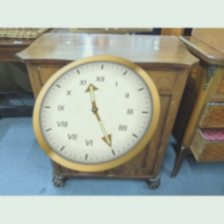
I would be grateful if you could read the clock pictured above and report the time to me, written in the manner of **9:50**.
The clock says **11:25**
